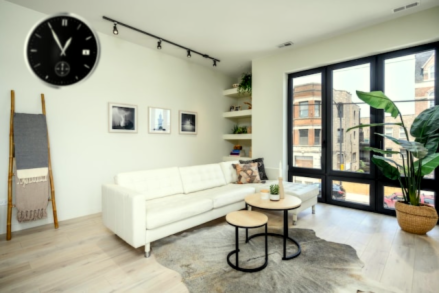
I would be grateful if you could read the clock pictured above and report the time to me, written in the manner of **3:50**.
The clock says **12:55**
